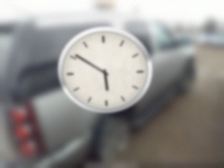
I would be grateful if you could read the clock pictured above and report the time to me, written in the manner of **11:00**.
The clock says **5:51**
